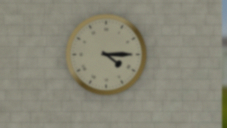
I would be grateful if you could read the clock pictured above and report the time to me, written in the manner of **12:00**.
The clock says **4:15**
